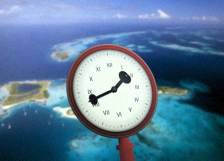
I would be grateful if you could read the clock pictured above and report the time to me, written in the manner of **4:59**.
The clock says **1:42**
